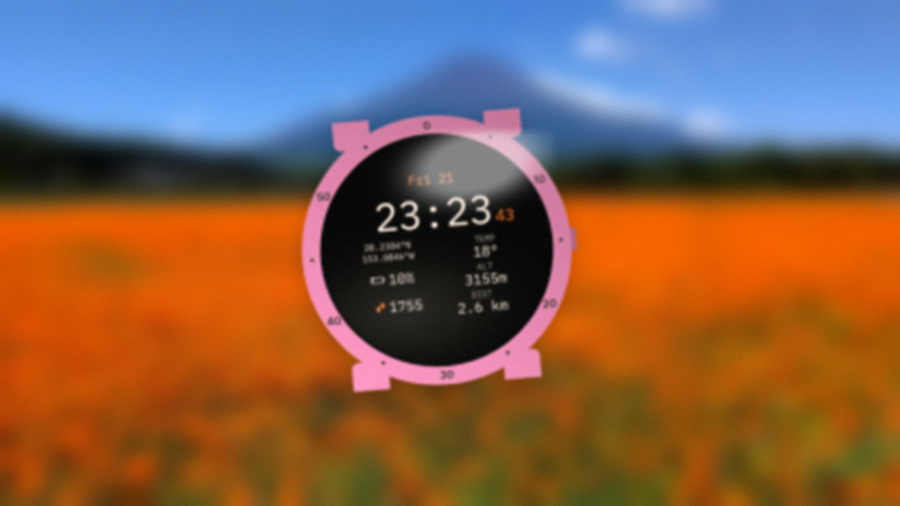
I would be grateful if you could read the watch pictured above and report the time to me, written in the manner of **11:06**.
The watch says **23:23**
